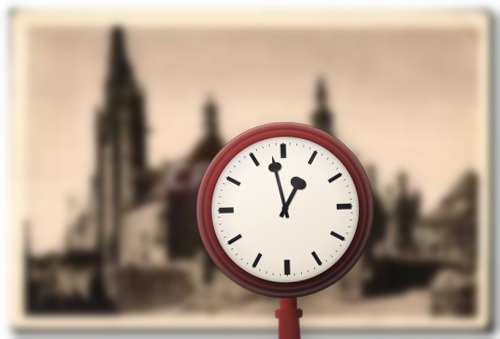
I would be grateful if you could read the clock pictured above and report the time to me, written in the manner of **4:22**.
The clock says **12:58**
